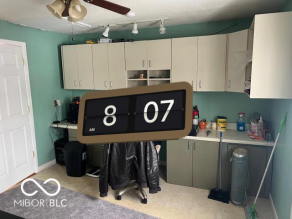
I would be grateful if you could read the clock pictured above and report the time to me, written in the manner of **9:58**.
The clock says **8:07**
